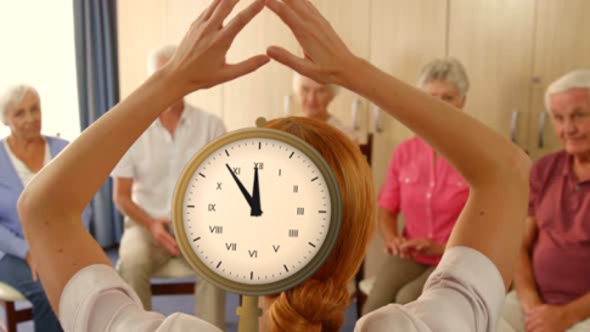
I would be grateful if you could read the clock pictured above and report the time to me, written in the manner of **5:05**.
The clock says **11:54**
